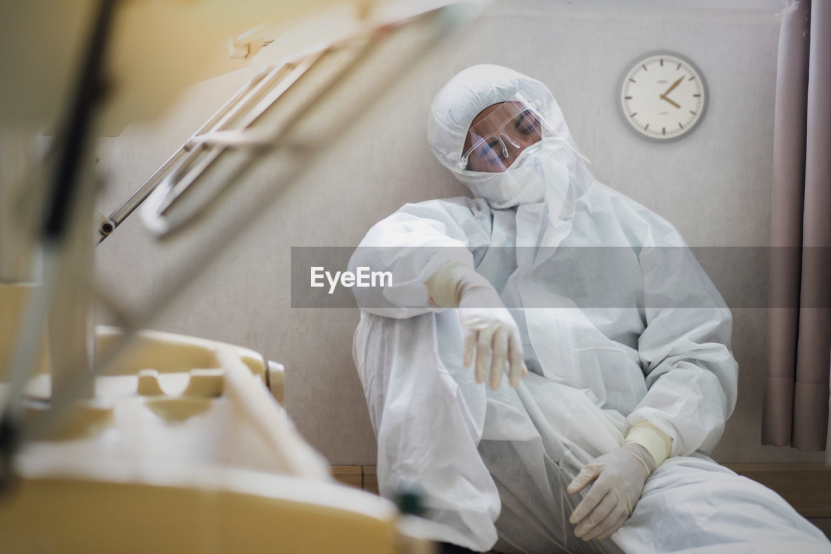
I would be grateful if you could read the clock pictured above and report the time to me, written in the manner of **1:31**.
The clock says **4:08**
